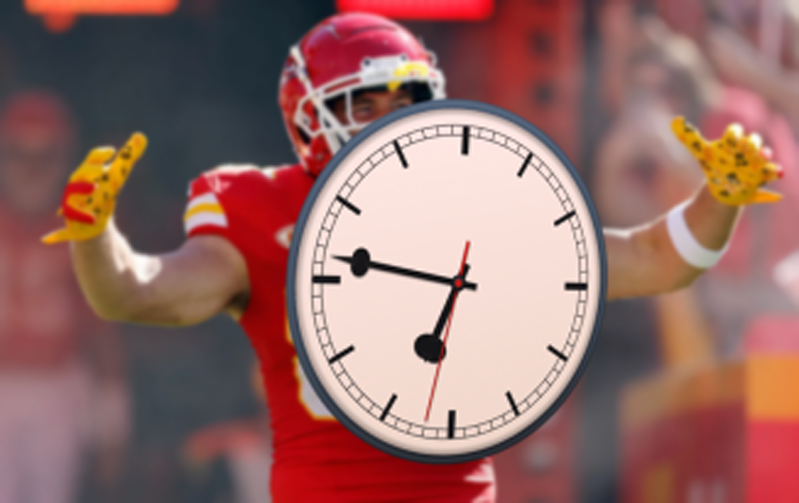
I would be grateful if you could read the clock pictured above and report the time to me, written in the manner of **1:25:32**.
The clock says **6:46:32**
